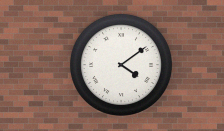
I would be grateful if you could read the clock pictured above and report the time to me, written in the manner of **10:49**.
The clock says **4:09**
